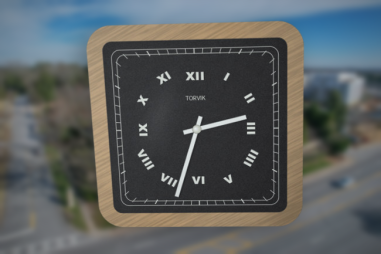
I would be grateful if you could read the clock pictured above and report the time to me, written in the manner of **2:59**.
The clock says **2:33**
